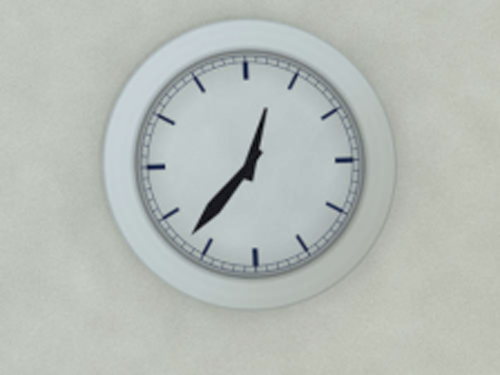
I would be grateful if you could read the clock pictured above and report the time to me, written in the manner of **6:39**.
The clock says **12:37**
